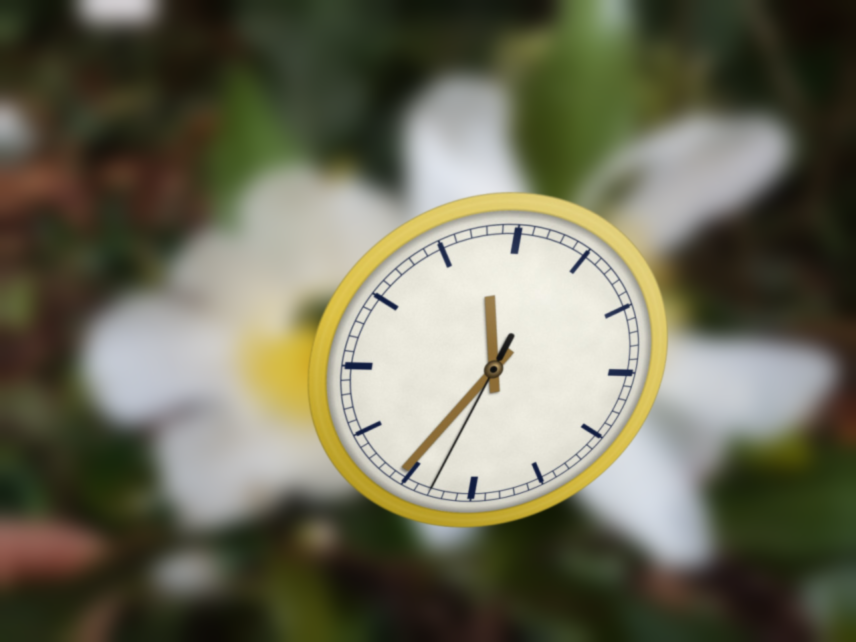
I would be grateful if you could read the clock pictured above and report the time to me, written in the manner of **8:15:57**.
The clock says **11:35:33**
